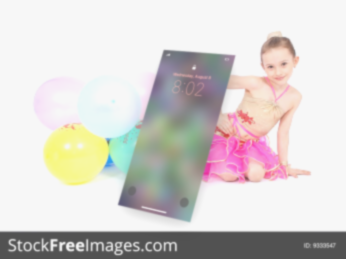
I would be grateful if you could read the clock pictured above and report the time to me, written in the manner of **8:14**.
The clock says **8:02**
